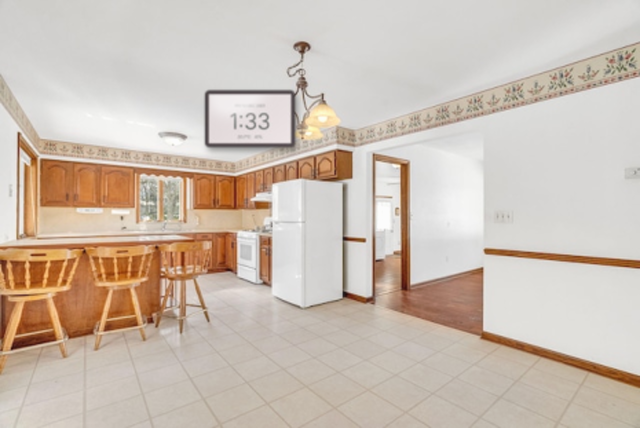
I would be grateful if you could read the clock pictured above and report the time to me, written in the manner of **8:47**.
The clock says **1:33**
